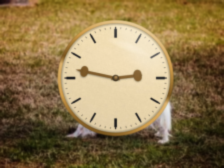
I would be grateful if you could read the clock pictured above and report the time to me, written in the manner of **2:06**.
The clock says **2:47**
